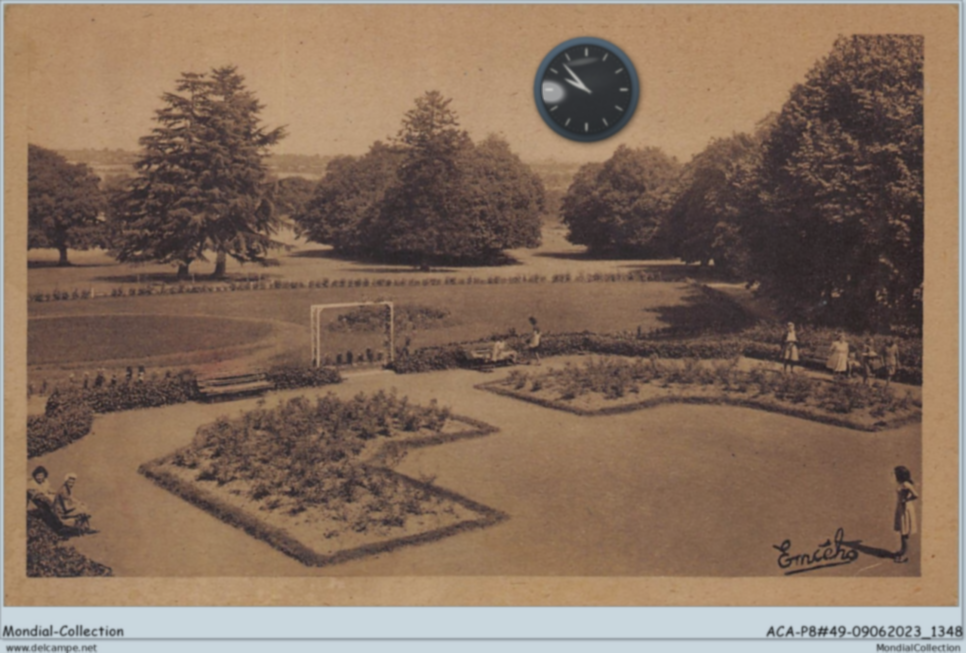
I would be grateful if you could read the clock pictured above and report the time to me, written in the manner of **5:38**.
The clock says **9:53**
